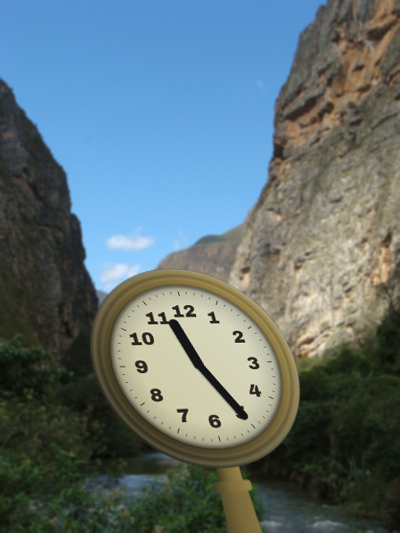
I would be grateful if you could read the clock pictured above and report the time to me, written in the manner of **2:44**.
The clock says **11:25**
